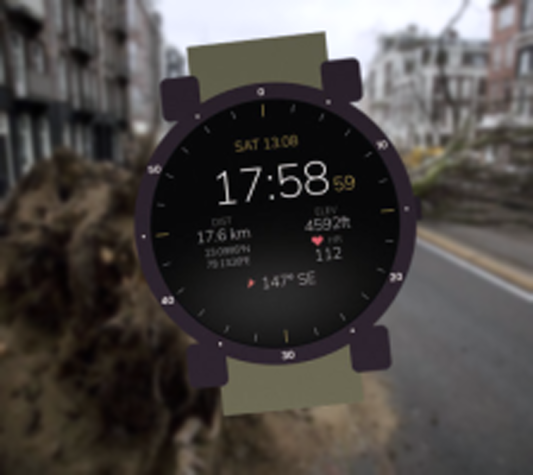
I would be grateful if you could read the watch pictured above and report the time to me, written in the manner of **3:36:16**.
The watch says **17:58:59**
